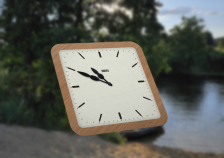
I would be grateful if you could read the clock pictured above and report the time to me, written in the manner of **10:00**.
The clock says **10:50**
